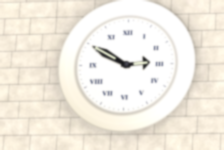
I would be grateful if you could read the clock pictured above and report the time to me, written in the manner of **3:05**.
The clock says **2:50**
